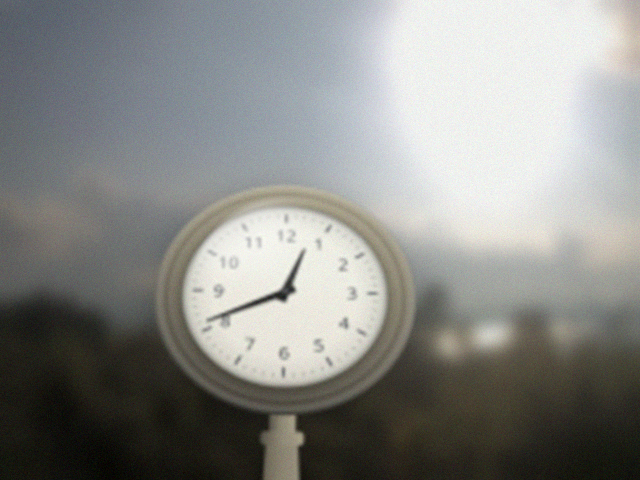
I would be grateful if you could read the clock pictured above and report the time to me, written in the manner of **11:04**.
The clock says **12:41**
